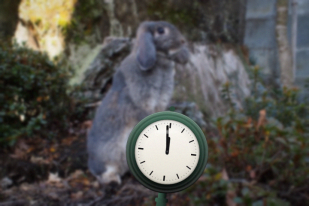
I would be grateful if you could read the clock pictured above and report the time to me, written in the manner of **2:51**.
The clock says **11:59**
